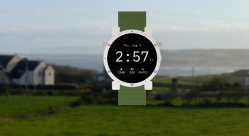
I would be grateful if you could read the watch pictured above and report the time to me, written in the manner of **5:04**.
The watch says **2:57**
